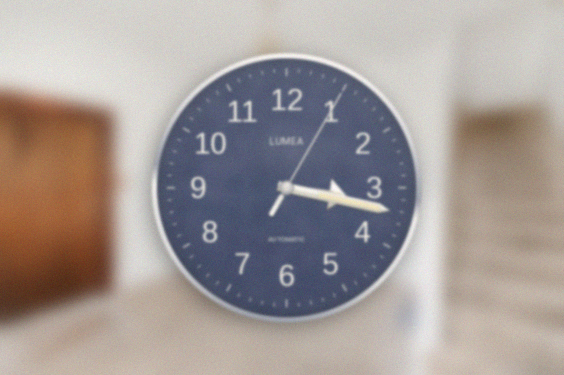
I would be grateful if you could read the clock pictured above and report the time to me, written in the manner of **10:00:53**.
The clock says **3:17:05**
